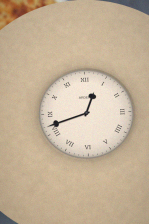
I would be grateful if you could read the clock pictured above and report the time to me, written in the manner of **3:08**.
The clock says **12:42**
